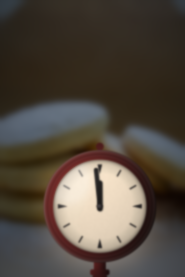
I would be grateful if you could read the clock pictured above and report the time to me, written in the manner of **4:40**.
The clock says **11:59**
